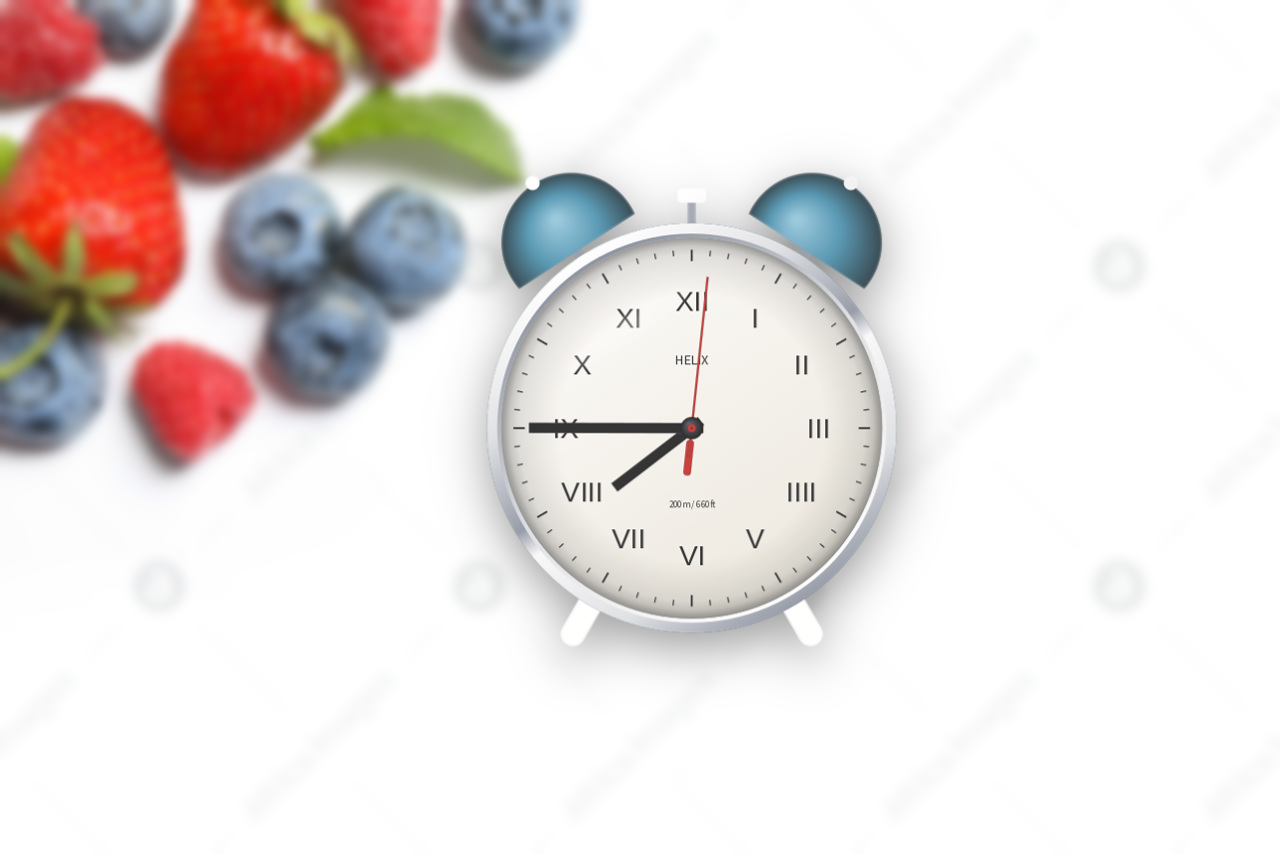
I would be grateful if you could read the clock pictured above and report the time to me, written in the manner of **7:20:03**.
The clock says **7:45:01**
